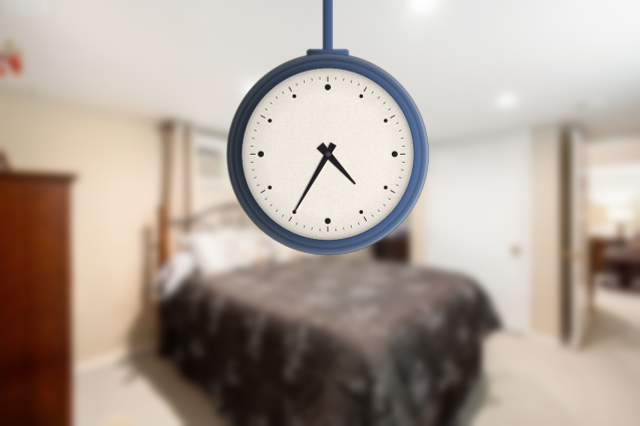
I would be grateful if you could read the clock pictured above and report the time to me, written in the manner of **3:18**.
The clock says **4:35**
